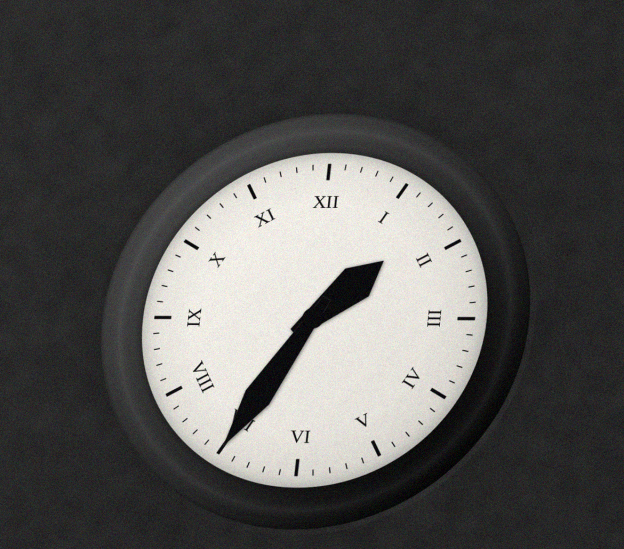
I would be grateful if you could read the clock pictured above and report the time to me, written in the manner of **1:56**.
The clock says **1:35**
